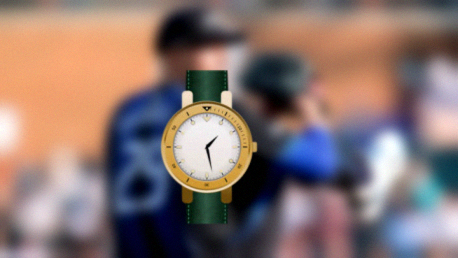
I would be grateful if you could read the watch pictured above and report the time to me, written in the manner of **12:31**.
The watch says **1:28**
